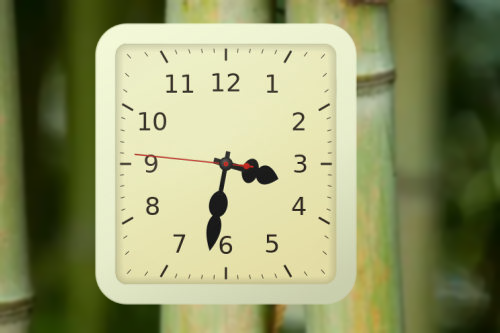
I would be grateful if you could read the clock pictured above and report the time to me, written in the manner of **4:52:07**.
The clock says **3:31:46**
